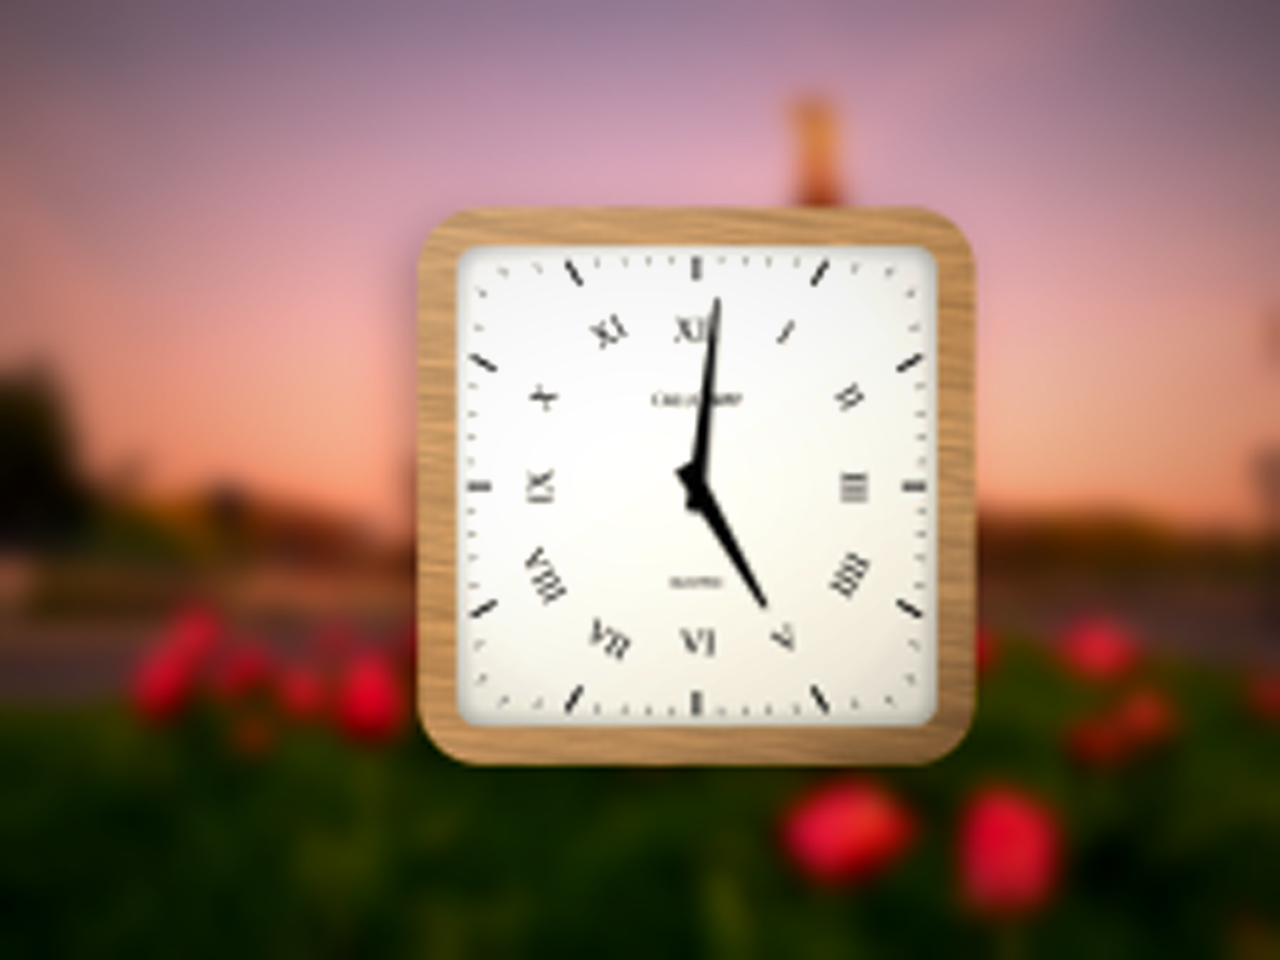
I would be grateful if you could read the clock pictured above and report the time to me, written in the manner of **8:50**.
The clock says **5:01**
